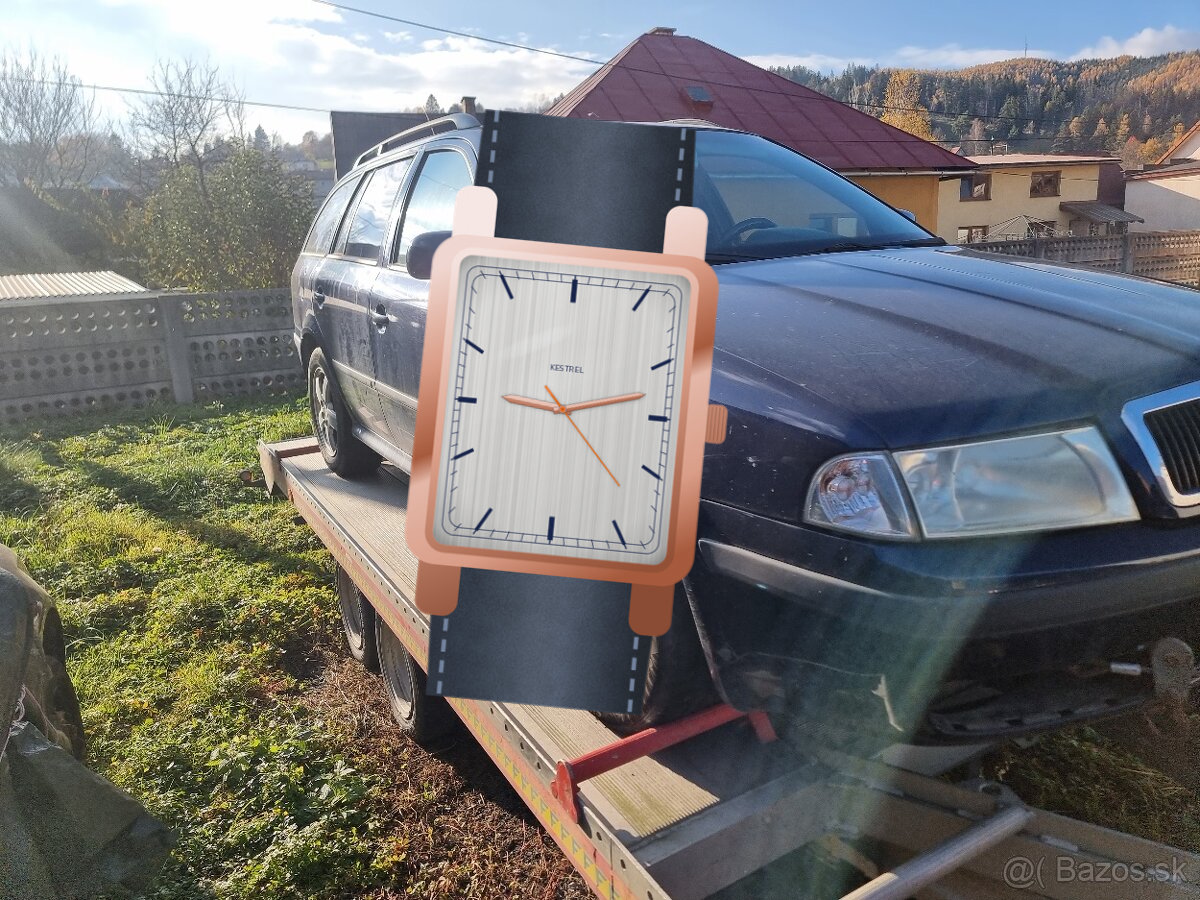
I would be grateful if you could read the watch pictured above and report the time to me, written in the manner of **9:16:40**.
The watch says **9:12:23**
